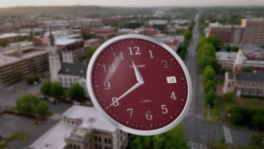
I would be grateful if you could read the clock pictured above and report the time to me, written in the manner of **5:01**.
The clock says **11:40**
